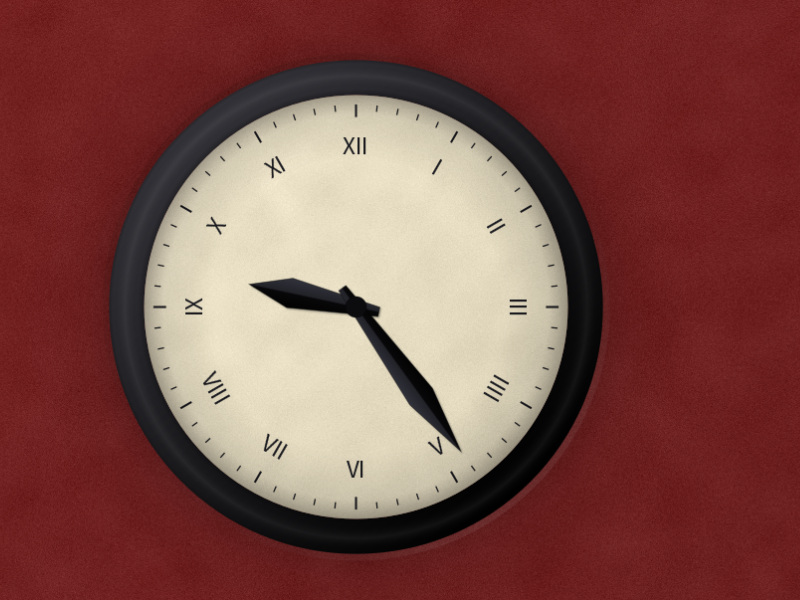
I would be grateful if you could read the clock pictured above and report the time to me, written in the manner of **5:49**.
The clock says **9:24**
